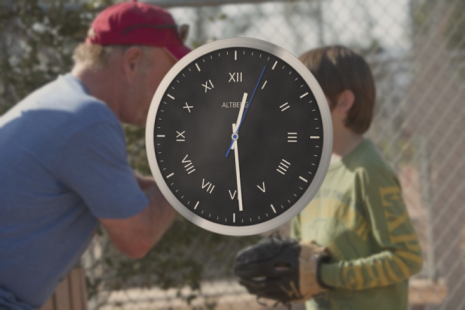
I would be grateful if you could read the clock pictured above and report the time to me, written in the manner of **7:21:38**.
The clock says **12:29:04**
